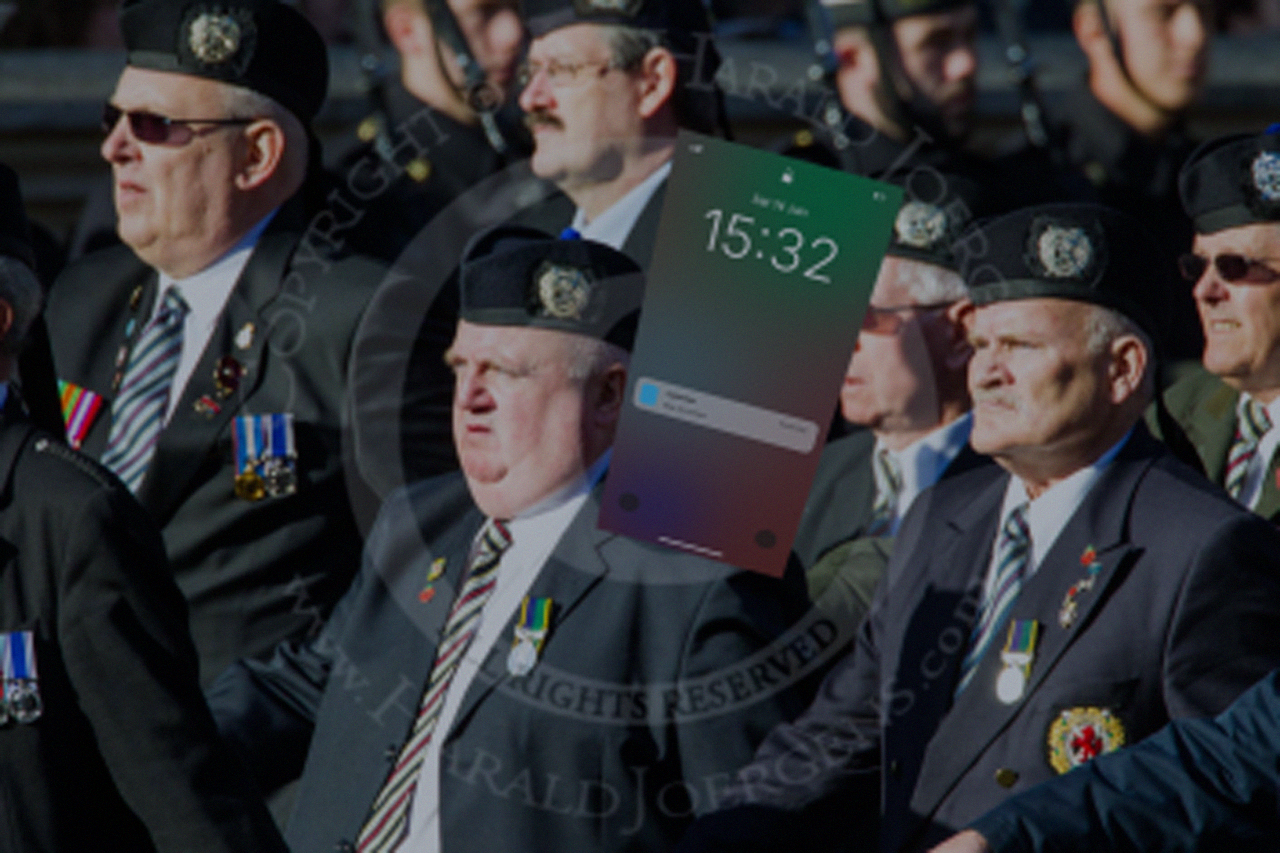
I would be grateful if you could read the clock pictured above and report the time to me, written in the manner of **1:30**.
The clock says **15:32**
